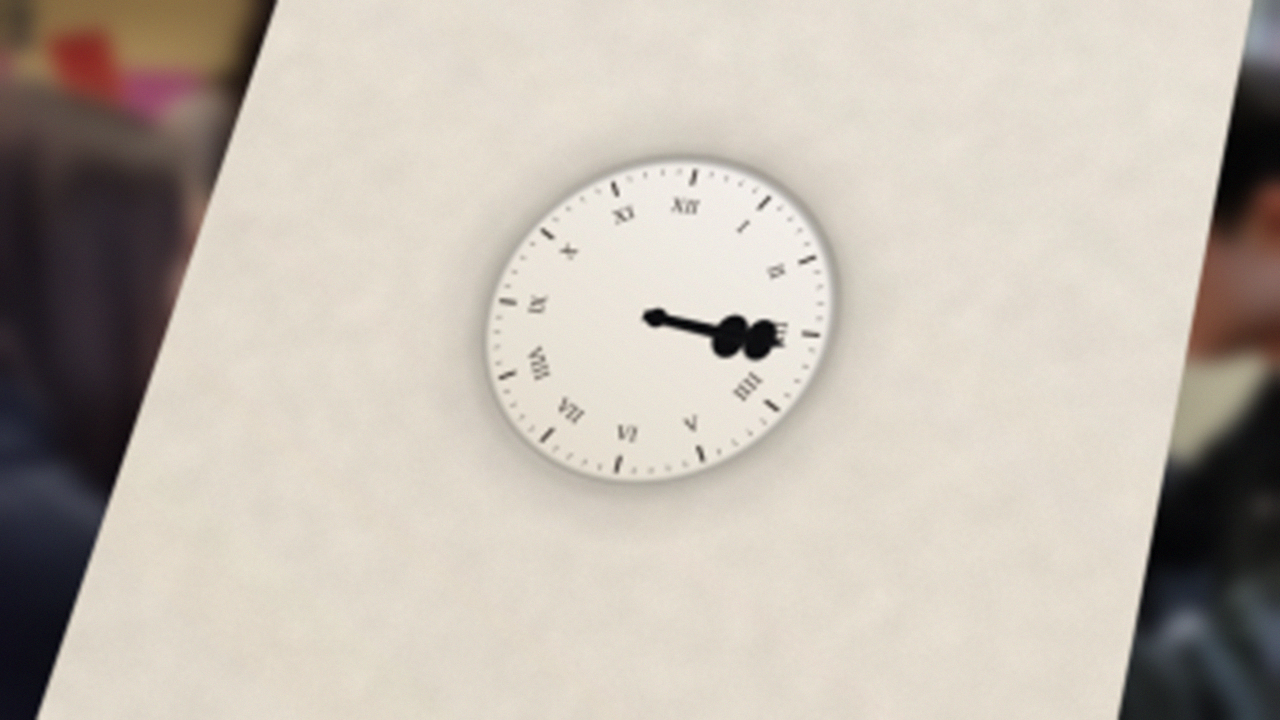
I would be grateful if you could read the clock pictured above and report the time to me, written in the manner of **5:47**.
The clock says **3:16**
